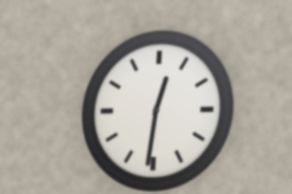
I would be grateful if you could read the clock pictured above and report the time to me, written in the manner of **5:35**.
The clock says **12:31**
